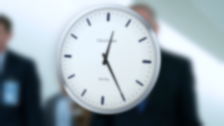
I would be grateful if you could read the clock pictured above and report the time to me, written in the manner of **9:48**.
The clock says **12:25**
